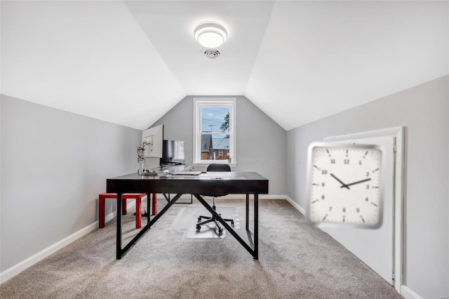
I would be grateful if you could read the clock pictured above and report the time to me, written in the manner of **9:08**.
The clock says **10:12**
